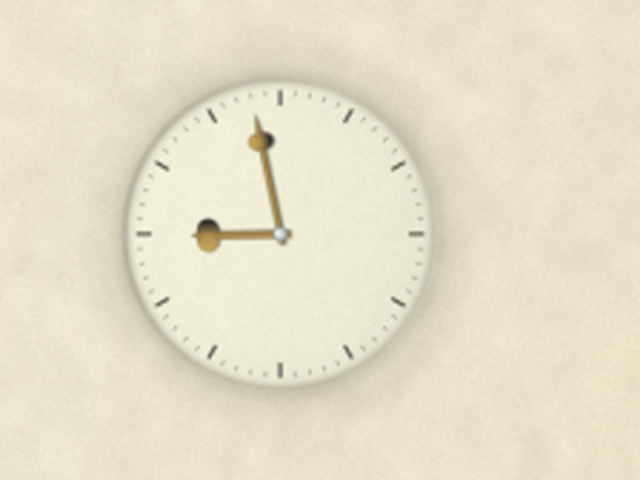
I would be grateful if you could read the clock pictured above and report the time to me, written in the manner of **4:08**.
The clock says **8:58**
